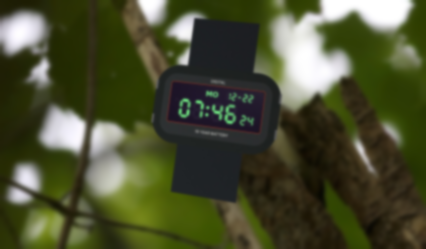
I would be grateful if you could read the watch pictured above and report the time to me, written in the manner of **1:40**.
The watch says **7:46**
